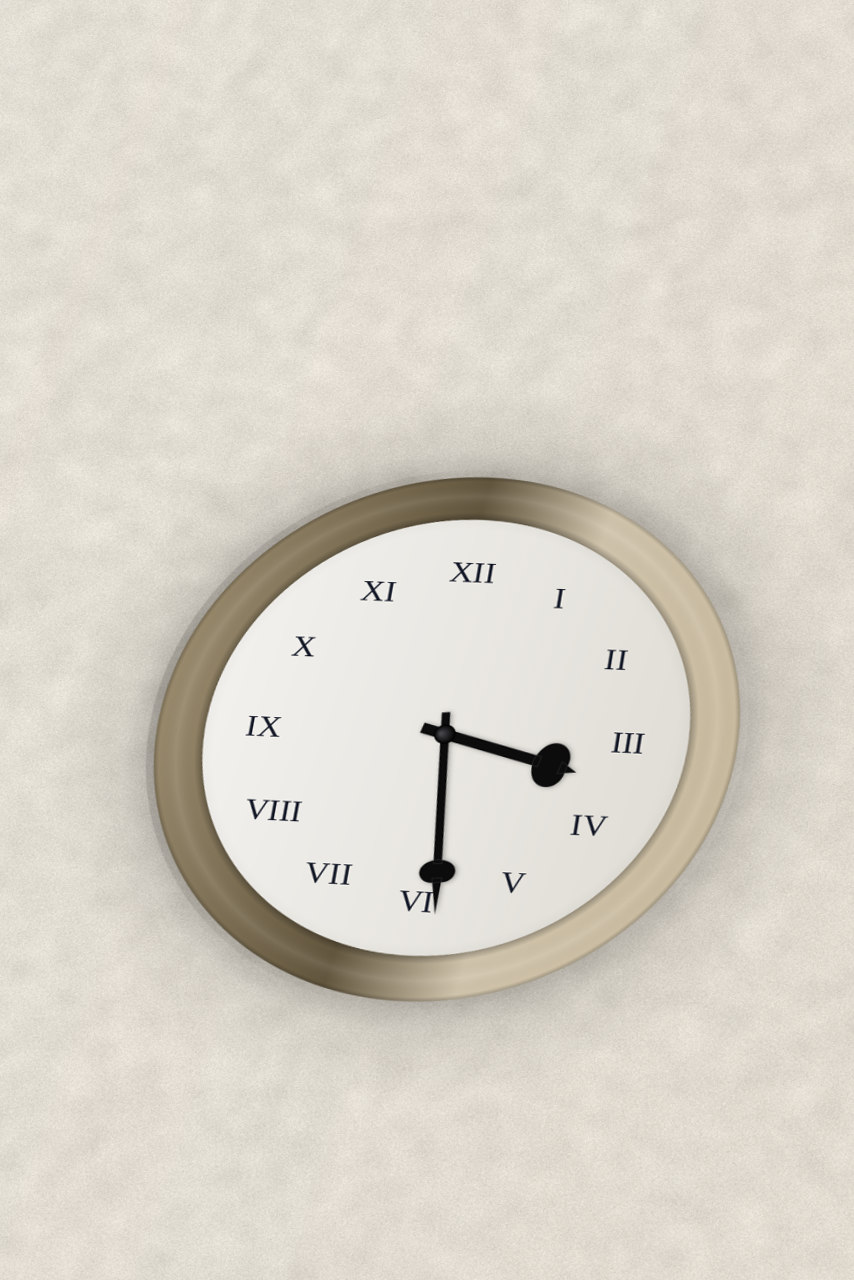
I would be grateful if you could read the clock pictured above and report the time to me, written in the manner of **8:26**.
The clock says **3:29**
